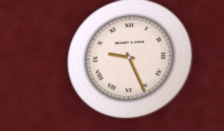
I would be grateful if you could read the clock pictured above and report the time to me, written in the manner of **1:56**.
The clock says **9:26**
